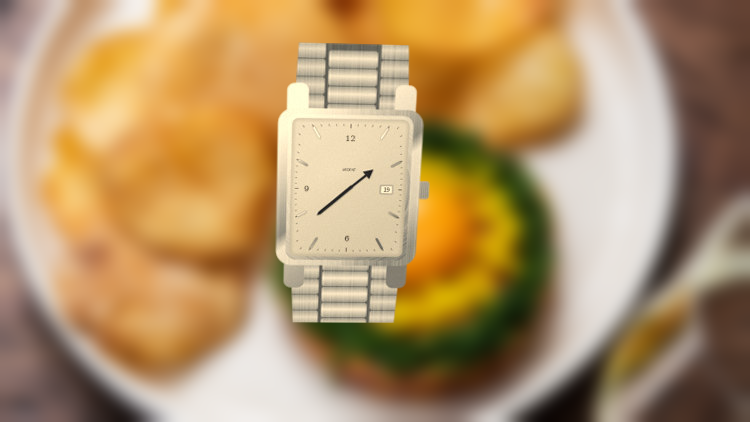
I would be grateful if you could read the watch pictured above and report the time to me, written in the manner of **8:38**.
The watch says **1:38**
